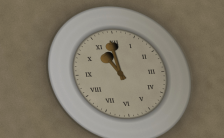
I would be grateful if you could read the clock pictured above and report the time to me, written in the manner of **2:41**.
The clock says **10:59**
